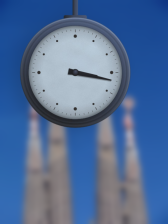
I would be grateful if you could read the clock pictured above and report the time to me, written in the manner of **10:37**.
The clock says **3:17**
